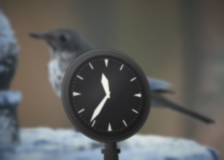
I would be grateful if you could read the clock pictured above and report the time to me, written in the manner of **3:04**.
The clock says **11:36**
